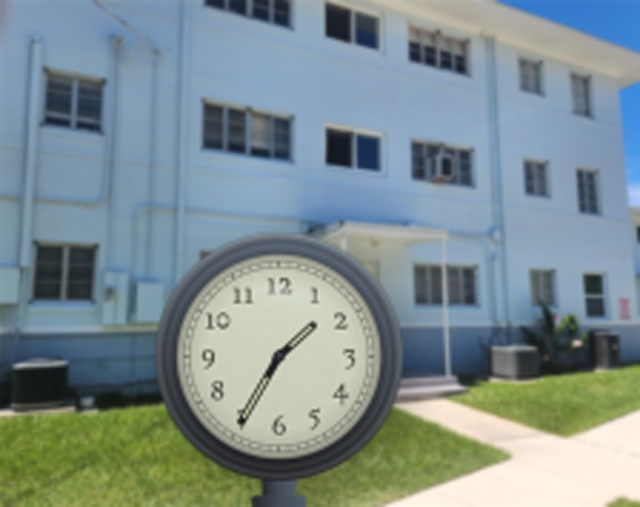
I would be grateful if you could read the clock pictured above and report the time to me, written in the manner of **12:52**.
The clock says **1:35**
